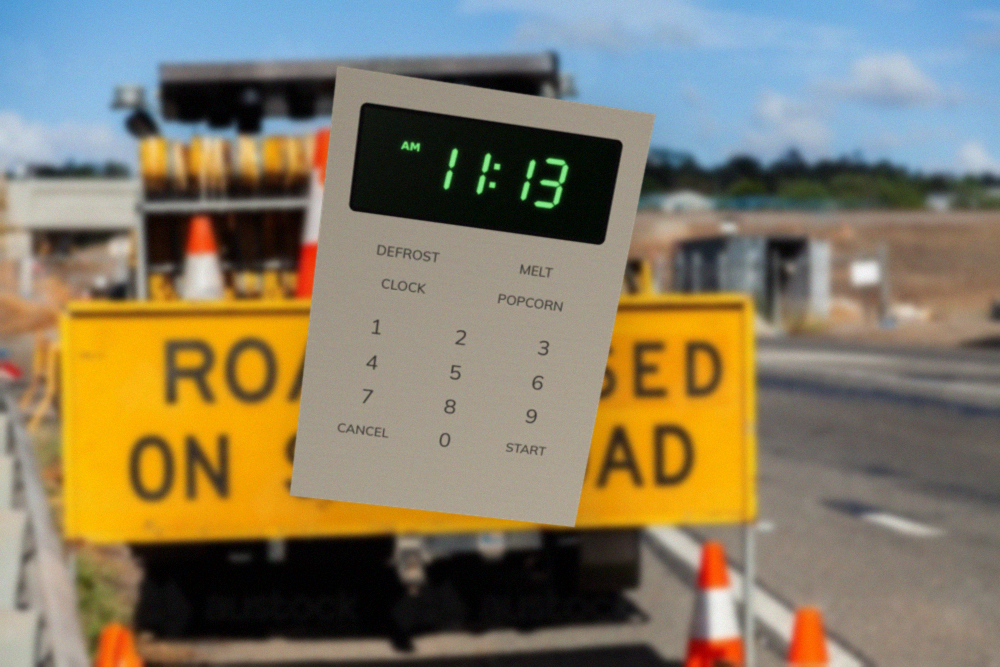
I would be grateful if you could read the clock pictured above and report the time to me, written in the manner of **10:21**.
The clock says **11:13**
